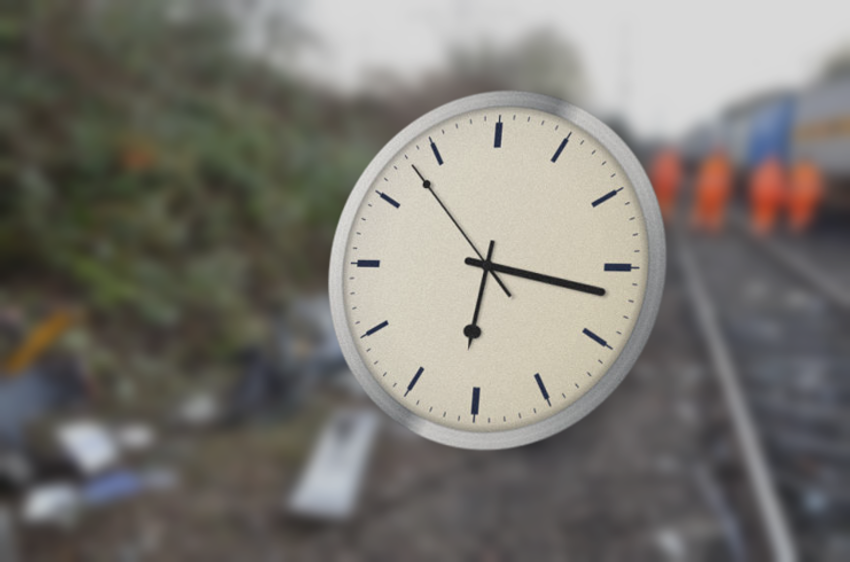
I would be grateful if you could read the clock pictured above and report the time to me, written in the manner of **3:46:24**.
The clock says **6:16:53**
